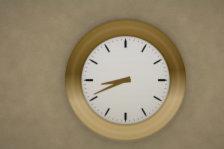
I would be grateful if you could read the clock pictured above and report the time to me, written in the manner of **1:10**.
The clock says **8:41**
